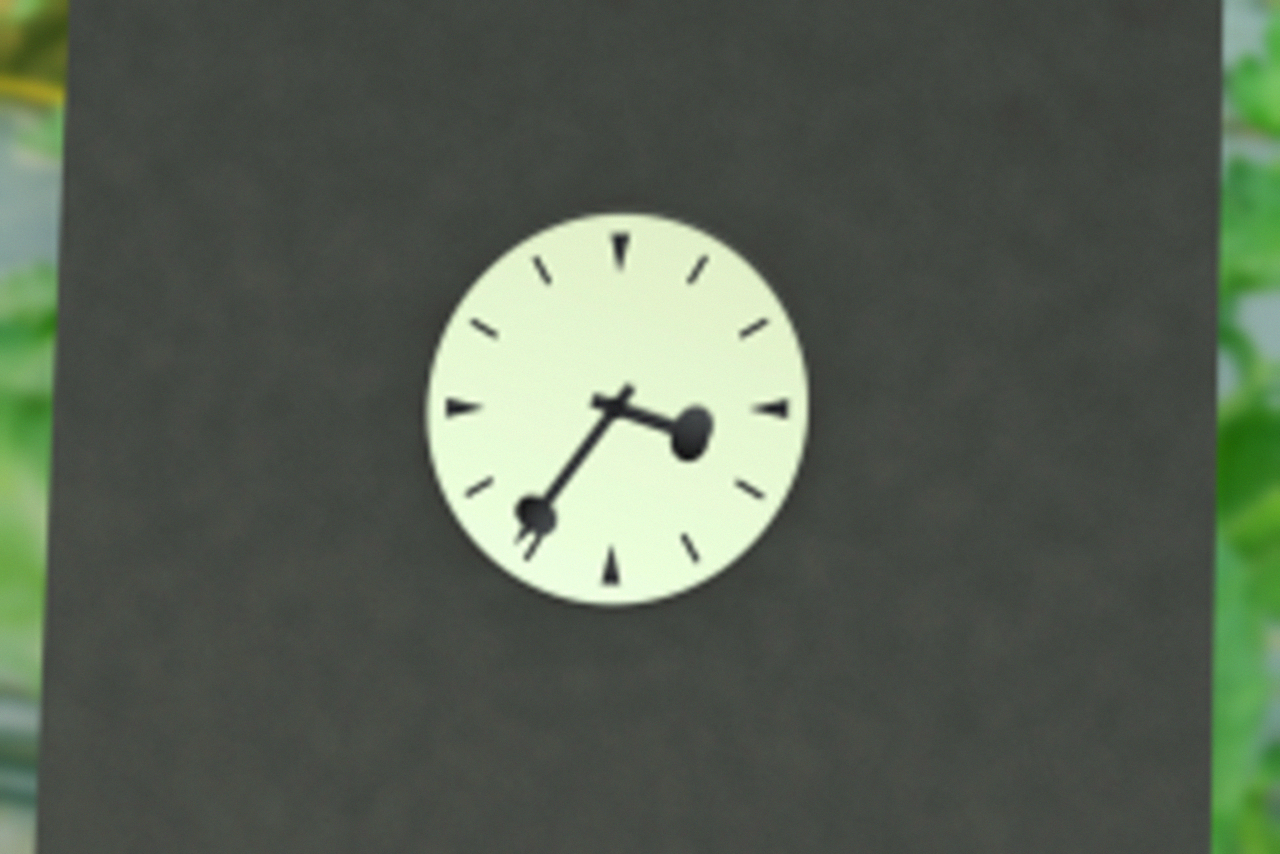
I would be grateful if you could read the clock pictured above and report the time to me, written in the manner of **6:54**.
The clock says **3:36**
